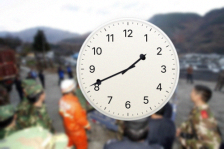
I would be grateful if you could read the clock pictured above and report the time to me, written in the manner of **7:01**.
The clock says **1:41**
